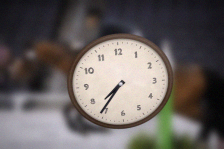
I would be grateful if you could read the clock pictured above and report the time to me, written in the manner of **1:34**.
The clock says **7:36**
